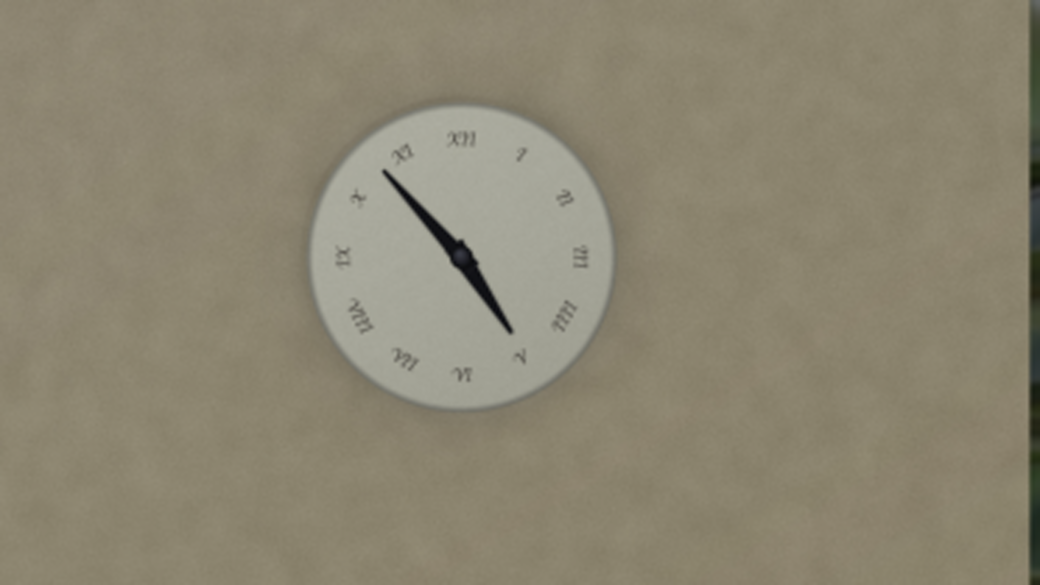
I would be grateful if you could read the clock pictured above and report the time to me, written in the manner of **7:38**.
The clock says **4:53**
